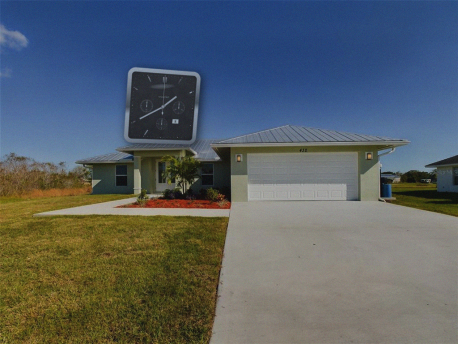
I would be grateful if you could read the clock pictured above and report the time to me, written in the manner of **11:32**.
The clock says **1:40**
